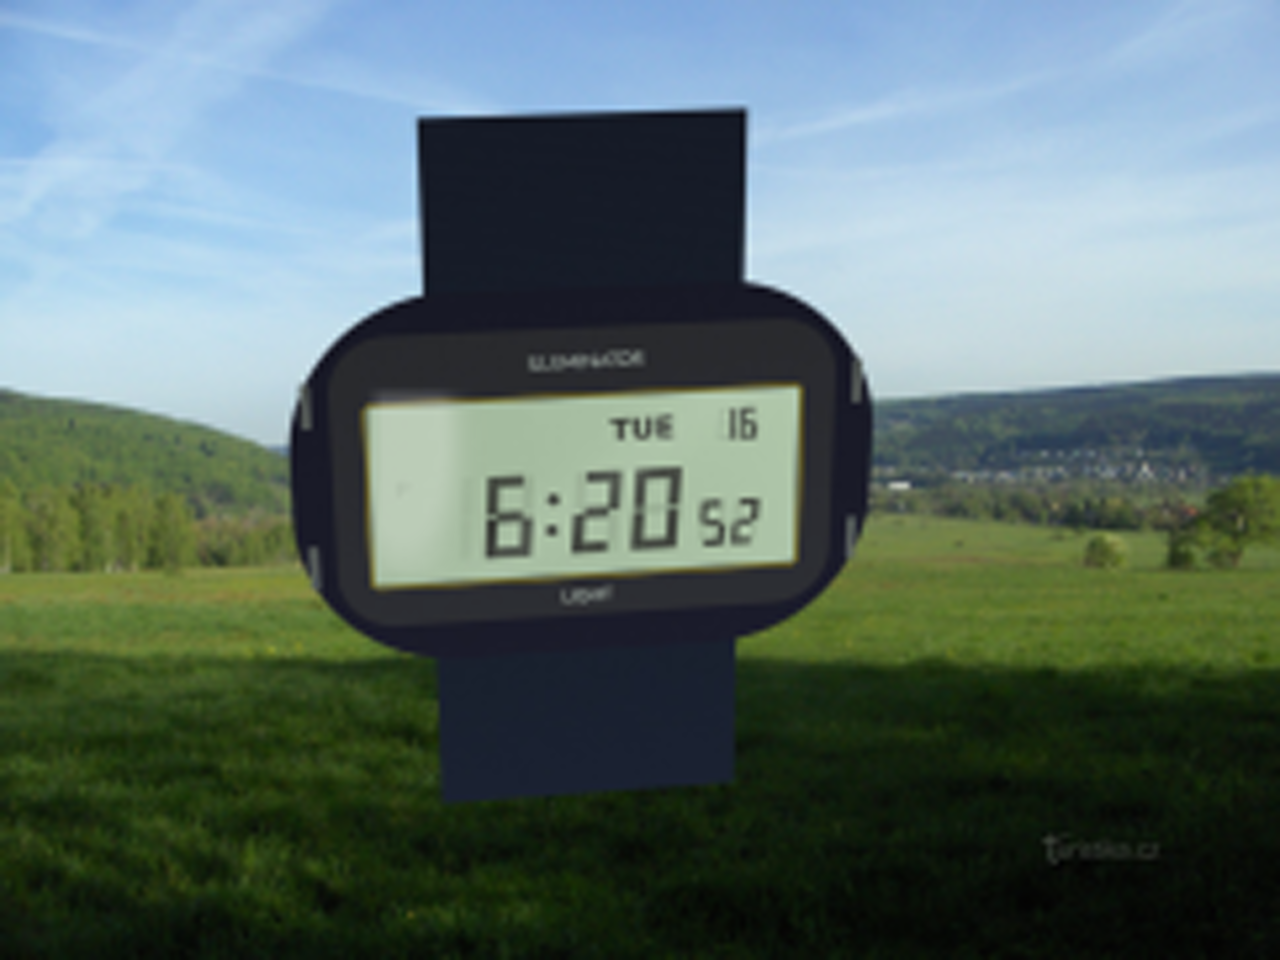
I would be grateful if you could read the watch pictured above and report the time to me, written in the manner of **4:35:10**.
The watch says **6:20:52**
